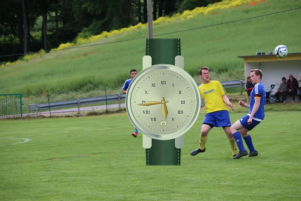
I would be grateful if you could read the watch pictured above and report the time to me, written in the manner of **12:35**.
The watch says **5:44**
